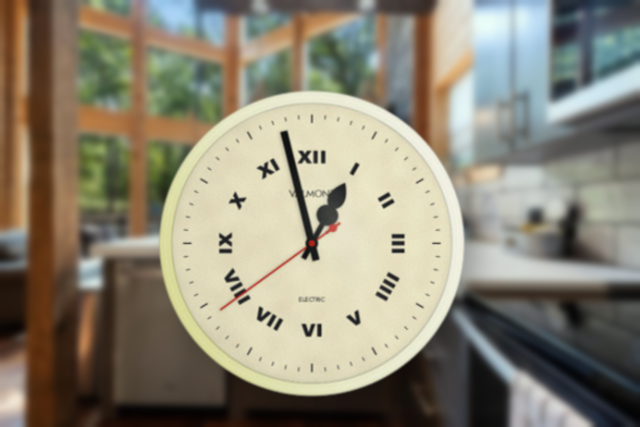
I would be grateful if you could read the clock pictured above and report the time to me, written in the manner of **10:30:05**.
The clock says **12:57:39**
